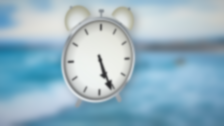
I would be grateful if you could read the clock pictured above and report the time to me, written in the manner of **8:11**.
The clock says **5:26**
